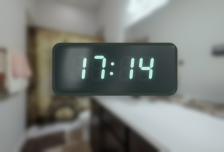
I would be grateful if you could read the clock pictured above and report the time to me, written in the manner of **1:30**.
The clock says **17:14**
